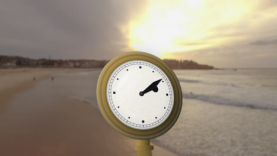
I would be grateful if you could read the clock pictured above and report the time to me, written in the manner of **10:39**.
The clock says **2:09**
